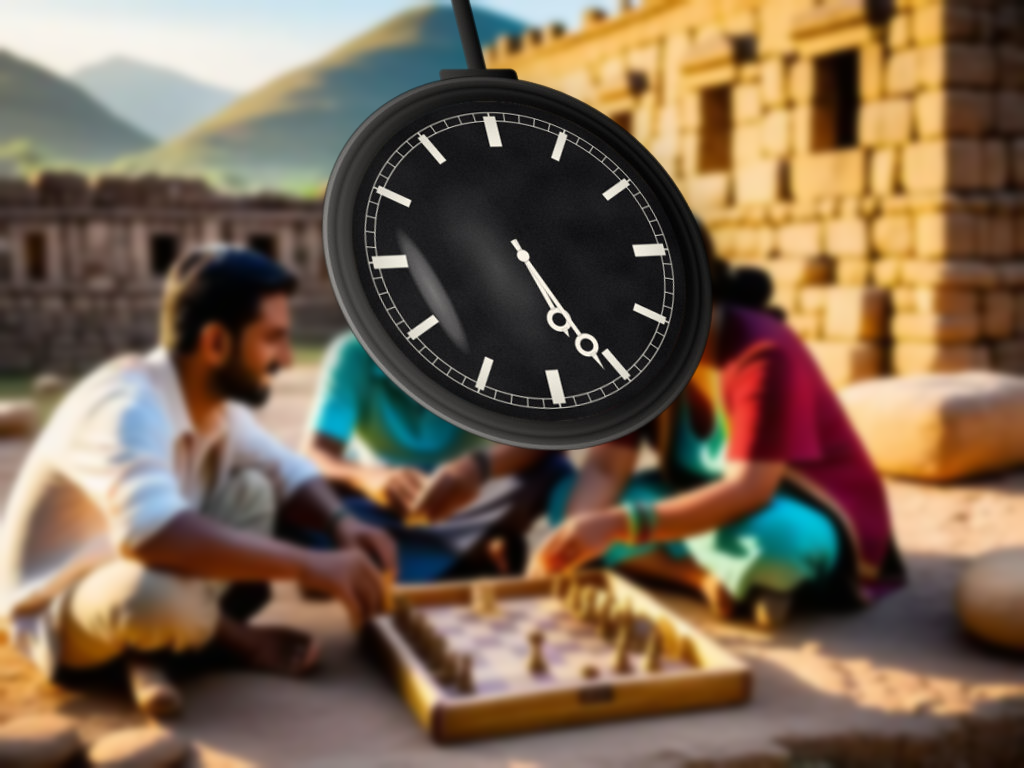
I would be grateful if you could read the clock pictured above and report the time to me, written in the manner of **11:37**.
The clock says **5:26**
